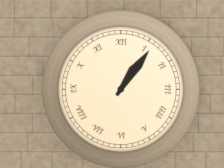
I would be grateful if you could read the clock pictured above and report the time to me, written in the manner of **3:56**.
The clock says **1:06**
